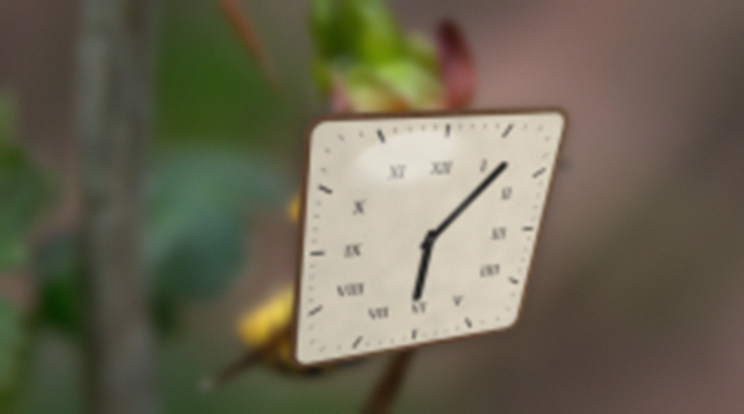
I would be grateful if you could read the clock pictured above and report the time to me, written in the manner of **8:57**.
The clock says **6:07**
